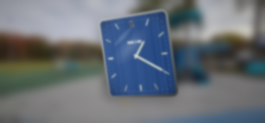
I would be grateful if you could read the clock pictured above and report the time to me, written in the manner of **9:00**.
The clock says **1:20**
